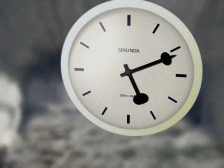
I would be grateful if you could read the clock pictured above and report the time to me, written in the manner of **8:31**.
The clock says **5:11**
